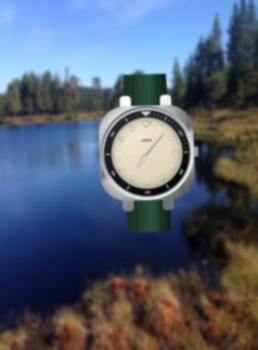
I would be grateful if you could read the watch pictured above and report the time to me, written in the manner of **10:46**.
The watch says **7:07**
